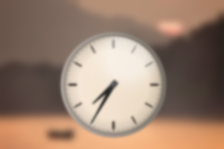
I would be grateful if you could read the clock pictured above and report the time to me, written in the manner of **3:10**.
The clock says **7:35**
